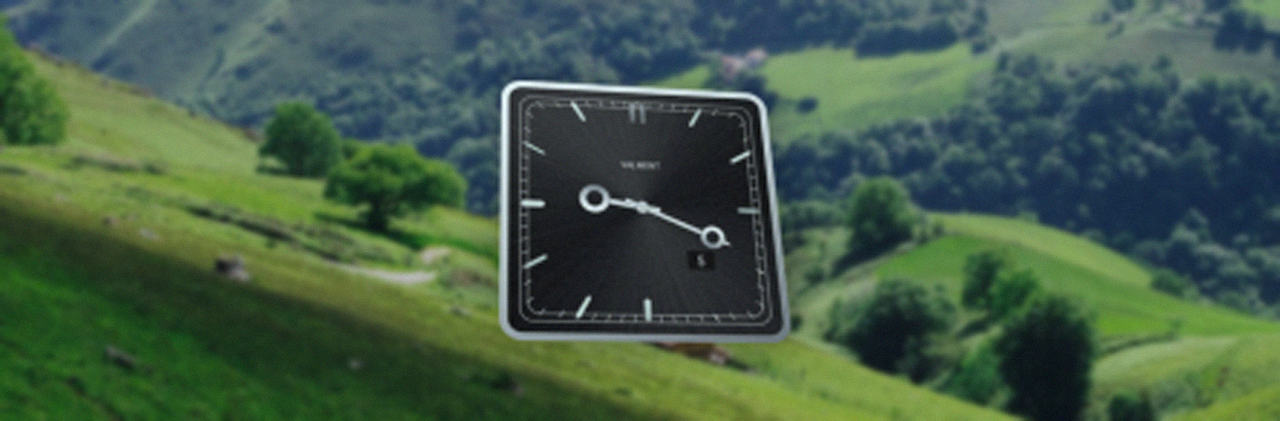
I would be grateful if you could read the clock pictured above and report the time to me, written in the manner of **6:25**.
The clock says **9:19**
